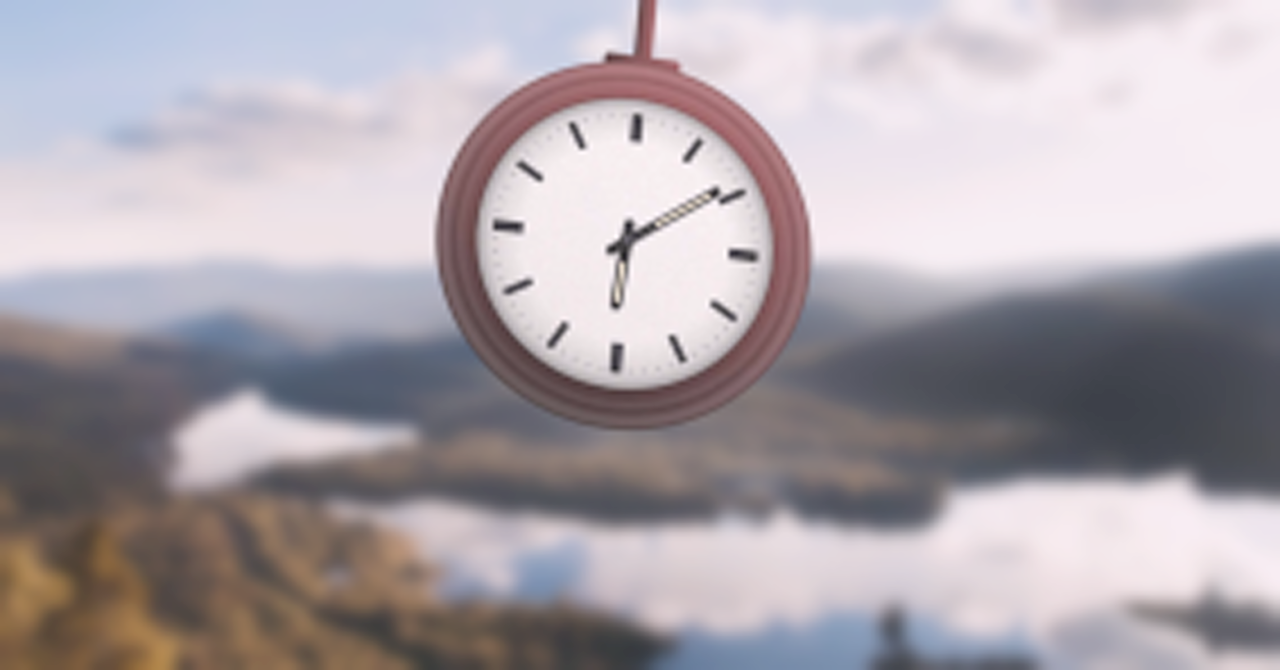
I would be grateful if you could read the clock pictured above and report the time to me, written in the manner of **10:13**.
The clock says **6:09**
